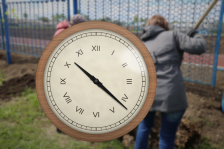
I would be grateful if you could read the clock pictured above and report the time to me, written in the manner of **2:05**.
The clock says **10:22**
